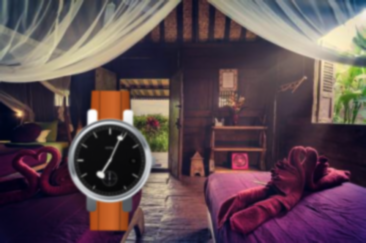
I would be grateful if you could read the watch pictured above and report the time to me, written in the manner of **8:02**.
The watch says **7:04**
